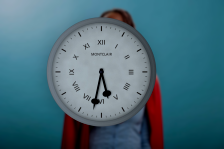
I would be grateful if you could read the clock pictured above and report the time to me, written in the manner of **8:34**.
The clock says **5:32**
